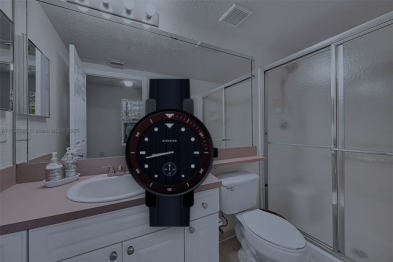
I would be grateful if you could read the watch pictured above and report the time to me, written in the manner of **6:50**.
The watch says **8:43**
